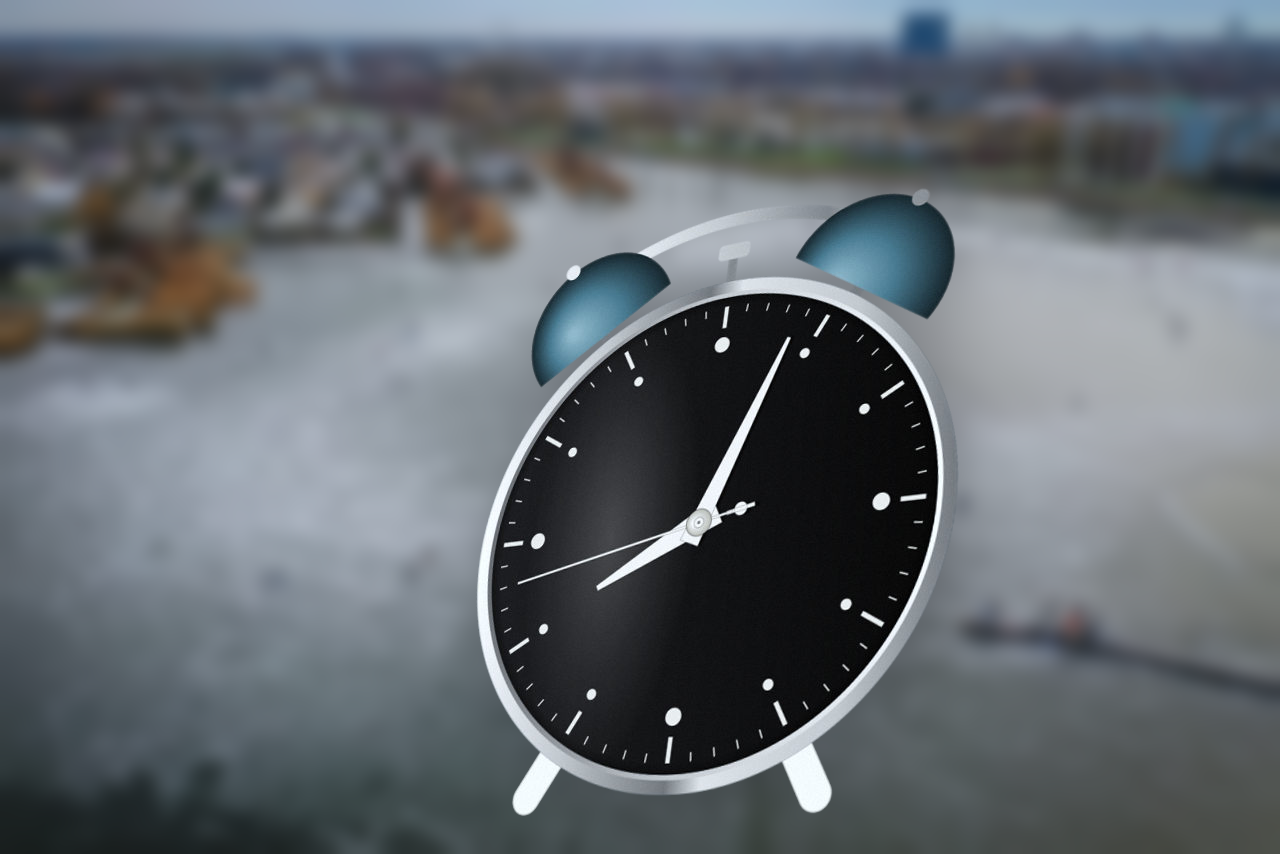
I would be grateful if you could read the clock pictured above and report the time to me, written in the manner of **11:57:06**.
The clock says **8:03:43**
